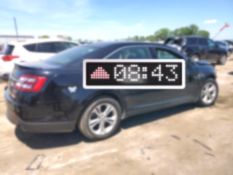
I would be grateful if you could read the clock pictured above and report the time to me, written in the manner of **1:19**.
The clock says **8:43**
